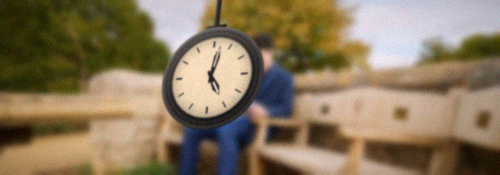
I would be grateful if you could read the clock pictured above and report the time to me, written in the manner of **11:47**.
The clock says **5:02**
